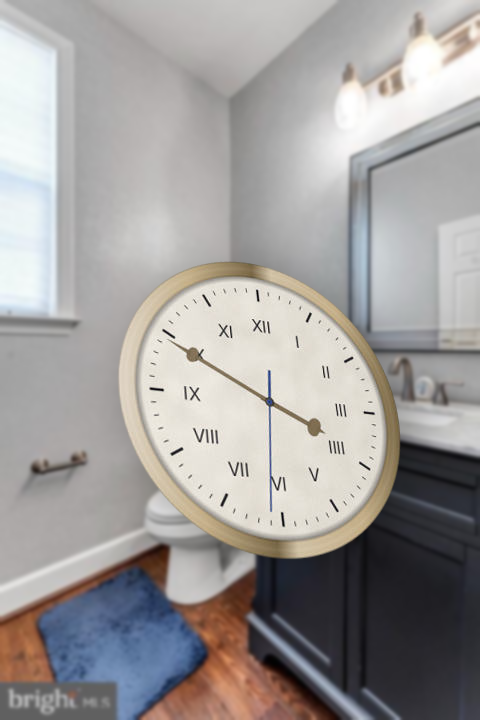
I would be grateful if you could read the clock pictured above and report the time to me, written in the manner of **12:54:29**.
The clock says **3:49:31**
